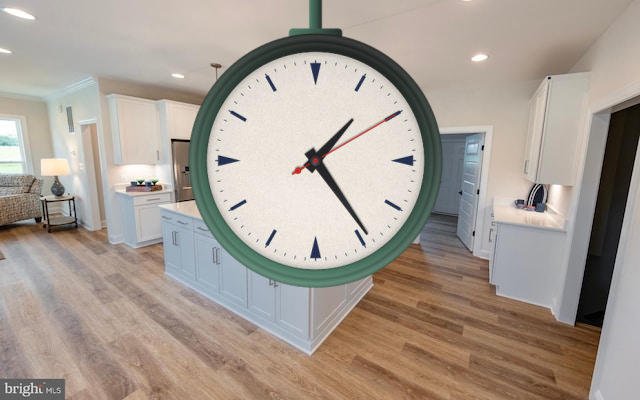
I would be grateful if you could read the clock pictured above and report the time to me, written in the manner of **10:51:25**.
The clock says **1:24:10**
